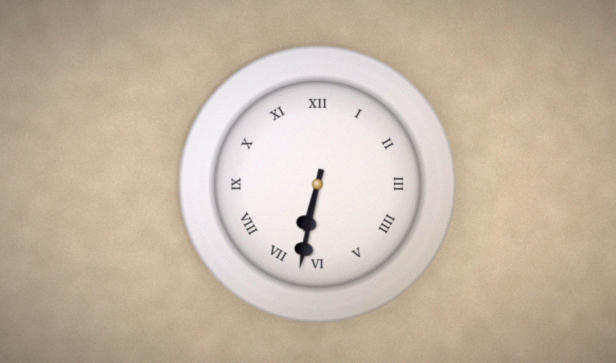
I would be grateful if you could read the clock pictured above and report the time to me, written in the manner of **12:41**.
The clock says **6:32**
